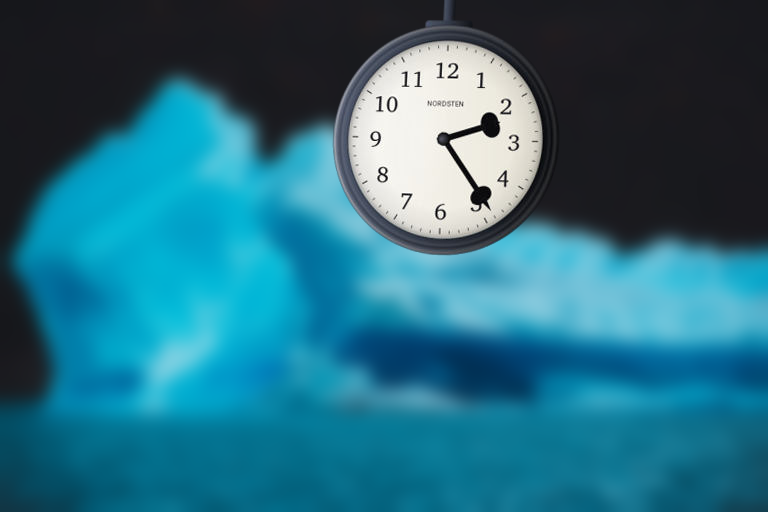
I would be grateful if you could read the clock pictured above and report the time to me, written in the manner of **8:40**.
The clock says **2:24**
